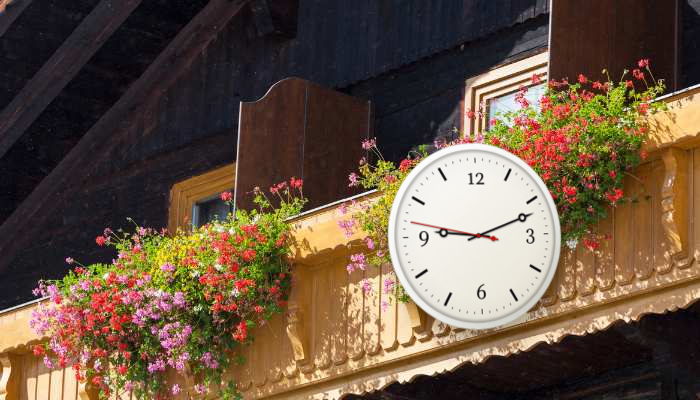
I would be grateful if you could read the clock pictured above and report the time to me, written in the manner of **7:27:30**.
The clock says **9:11:47**
